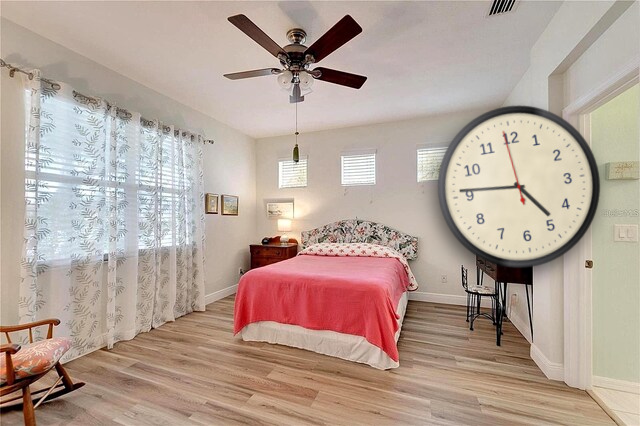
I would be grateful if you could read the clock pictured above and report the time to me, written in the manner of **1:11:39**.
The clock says **4:45:59**
